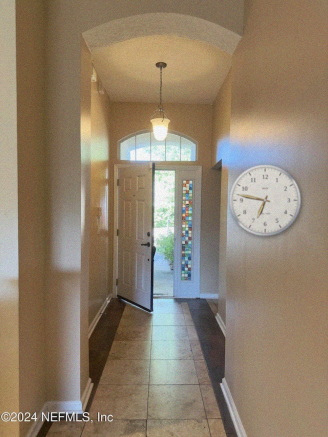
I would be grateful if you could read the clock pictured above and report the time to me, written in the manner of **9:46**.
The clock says **6:47**
